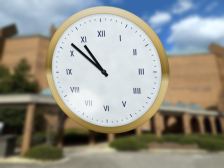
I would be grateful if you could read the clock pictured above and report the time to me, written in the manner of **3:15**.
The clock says **10:52**
